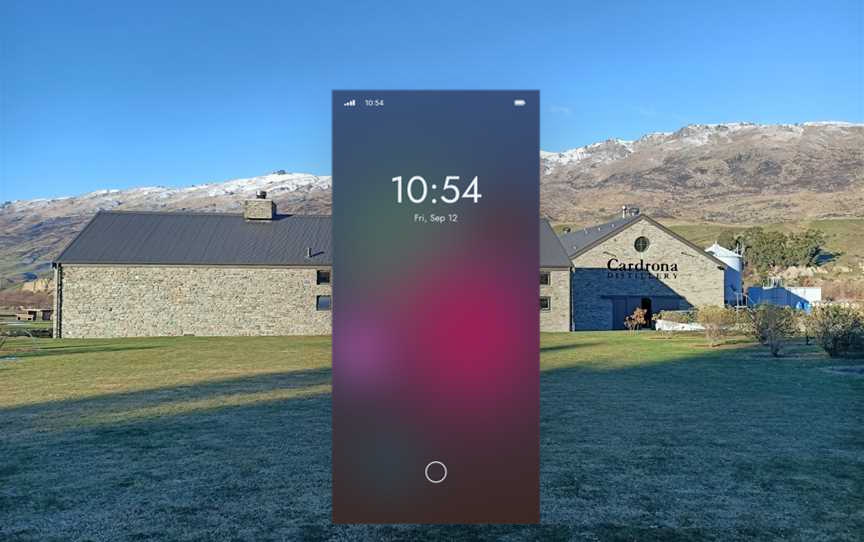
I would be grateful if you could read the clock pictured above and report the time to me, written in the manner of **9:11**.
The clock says **10:54**
